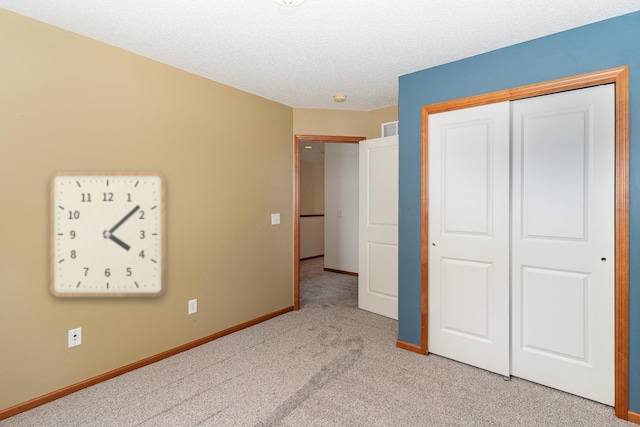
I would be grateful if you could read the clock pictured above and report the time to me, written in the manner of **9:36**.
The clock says **4:08**
